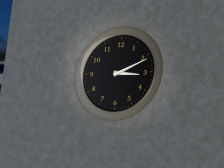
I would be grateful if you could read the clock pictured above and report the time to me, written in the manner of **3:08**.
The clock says **3:11**
